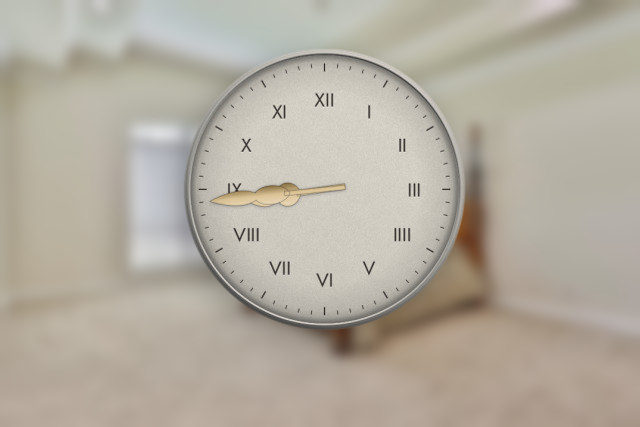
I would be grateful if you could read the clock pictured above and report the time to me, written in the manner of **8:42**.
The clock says **8:44**
